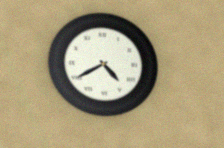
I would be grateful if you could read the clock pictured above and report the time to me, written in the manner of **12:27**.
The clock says **4:40**
